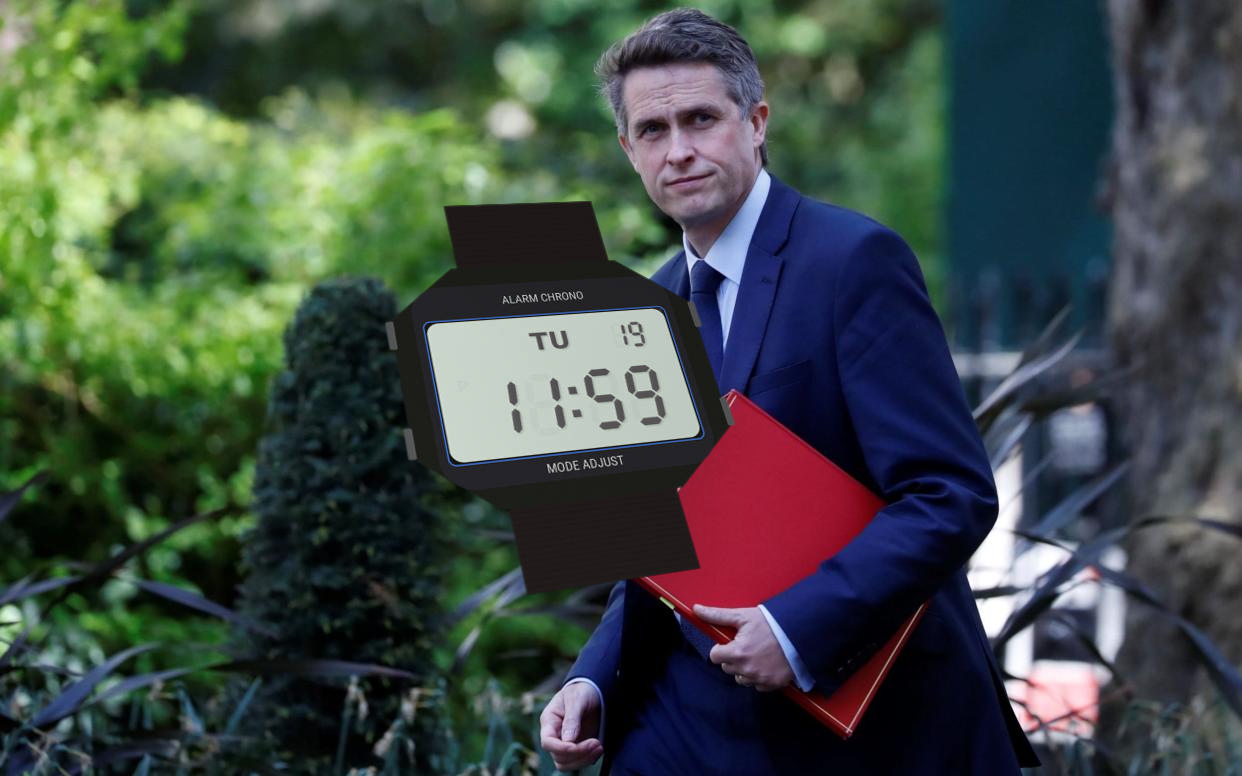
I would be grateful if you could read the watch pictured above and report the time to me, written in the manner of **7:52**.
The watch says **11:59**
